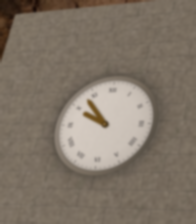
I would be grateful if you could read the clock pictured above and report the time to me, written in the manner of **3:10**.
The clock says **9:53**
